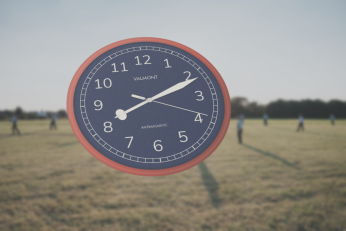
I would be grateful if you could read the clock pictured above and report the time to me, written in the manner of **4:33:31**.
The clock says **8:11:19**
